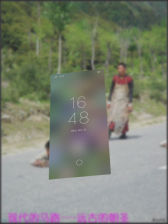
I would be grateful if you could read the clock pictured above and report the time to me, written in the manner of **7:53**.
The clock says **16:48**
